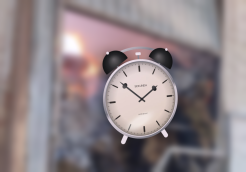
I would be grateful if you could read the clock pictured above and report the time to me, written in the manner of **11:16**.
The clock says **1:52**
